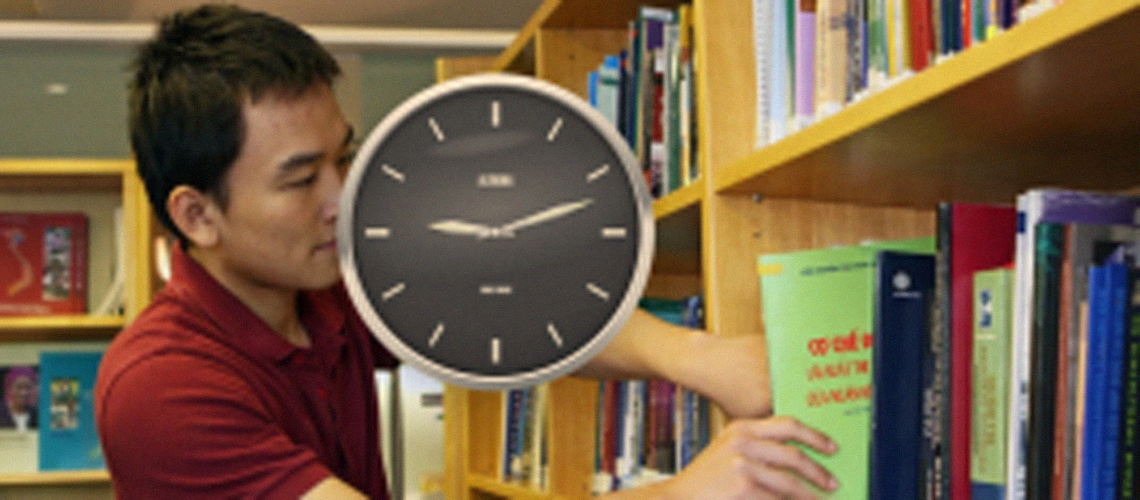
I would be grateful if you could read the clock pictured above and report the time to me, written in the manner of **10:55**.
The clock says **9:12**
